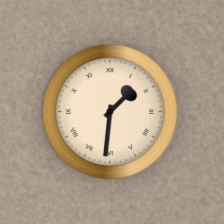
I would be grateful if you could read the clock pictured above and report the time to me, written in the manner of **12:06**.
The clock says **1:31**
